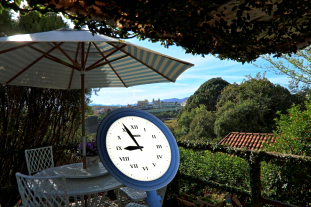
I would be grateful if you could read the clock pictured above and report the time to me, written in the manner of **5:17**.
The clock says **8:56**
